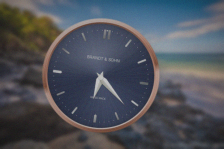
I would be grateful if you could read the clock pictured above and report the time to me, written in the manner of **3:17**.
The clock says **6:22**
